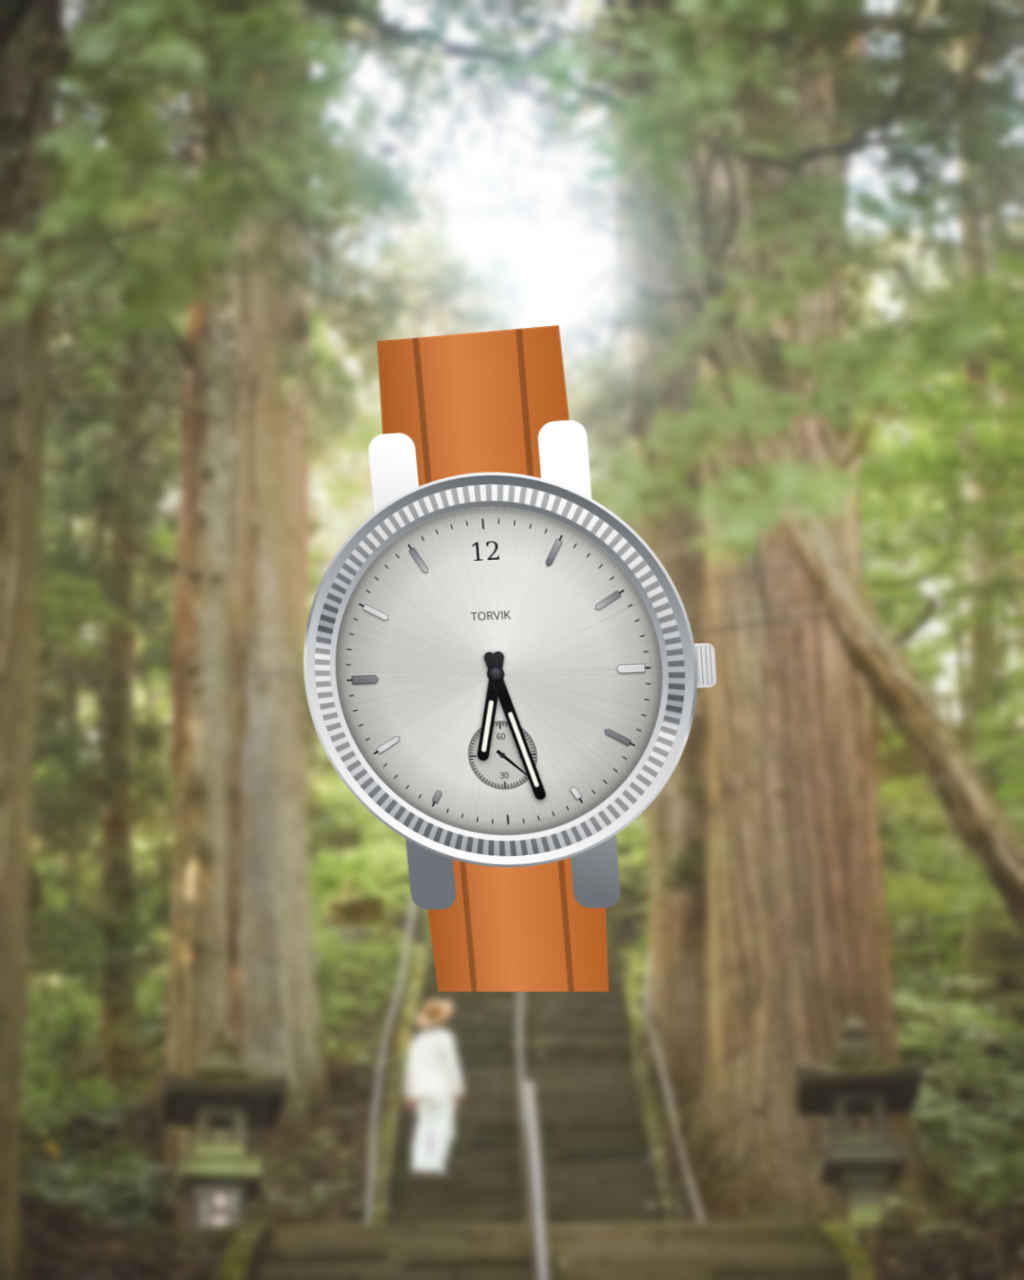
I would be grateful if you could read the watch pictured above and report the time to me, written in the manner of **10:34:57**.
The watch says **6:27:22**
